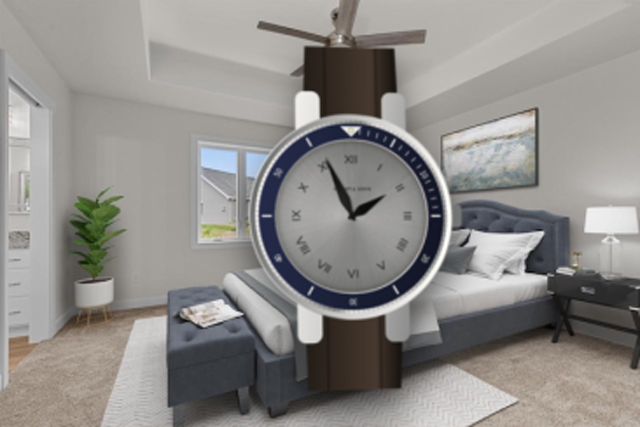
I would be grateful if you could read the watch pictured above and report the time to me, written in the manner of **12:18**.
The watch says **1:56**
